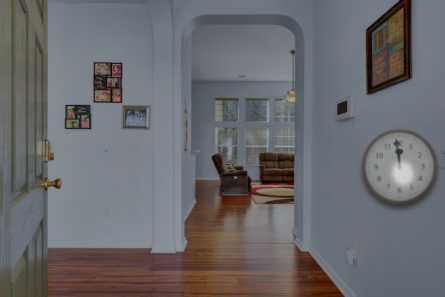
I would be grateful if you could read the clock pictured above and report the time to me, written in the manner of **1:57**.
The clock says **11:59**
